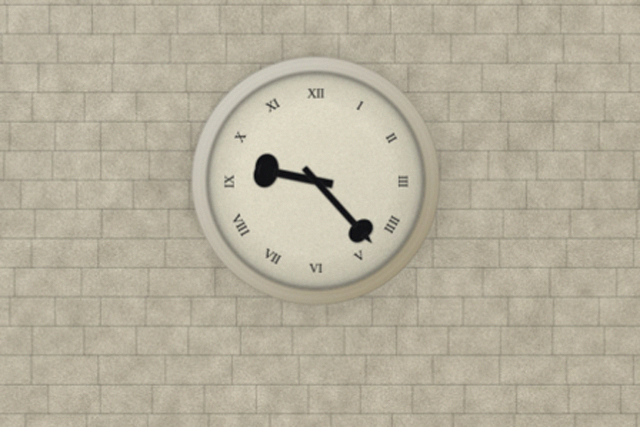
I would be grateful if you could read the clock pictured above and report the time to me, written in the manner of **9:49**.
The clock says **9:23**
